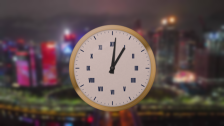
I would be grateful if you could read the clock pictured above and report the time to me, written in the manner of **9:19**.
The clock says **1:01**
